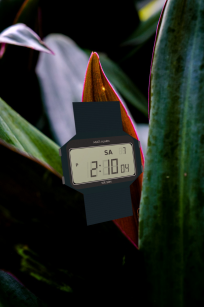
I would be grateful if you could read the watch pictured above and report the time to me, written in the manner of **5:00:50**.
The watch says **2:10:04**
